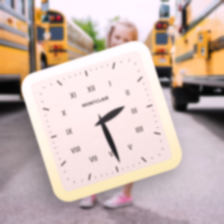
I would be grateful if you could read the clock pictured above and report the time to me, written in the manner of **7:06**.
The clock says **2:29**
